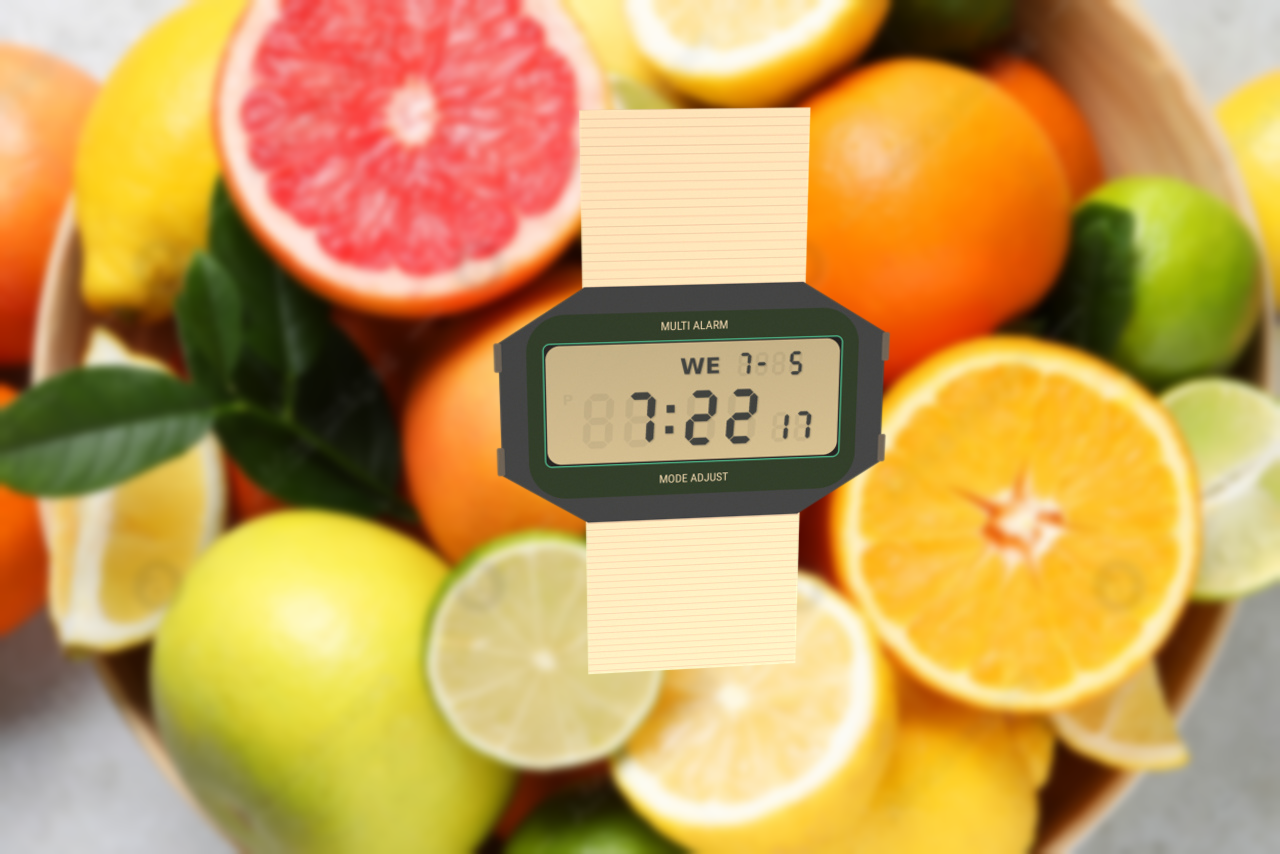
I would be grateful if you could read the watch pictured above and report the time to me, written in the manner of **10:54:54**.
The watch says **7:22:17**
